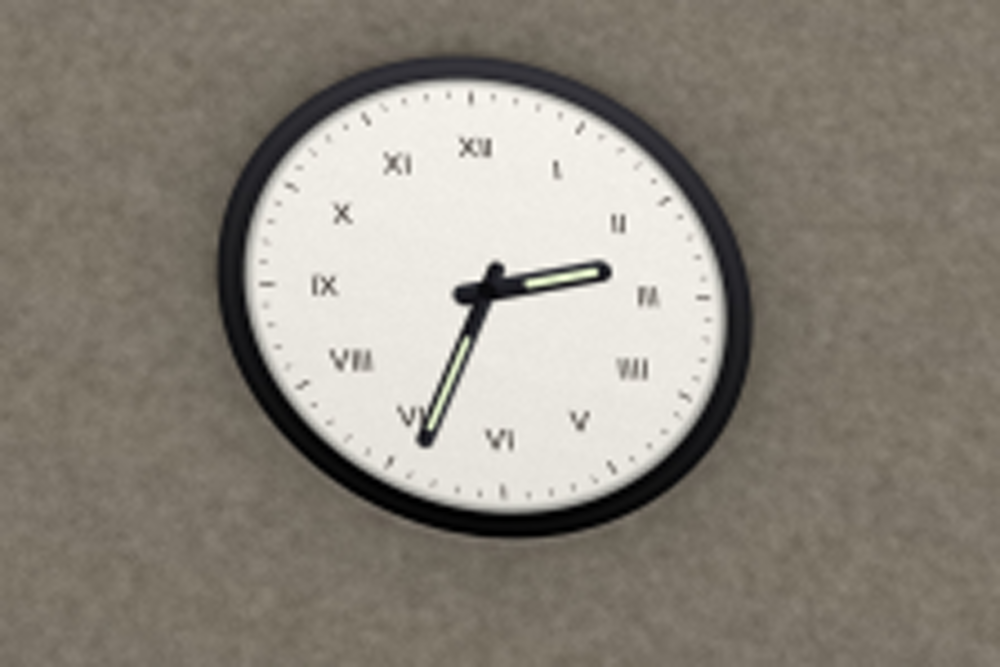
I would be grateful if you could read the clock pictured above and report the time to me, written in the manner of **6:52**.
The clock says **2:34**
